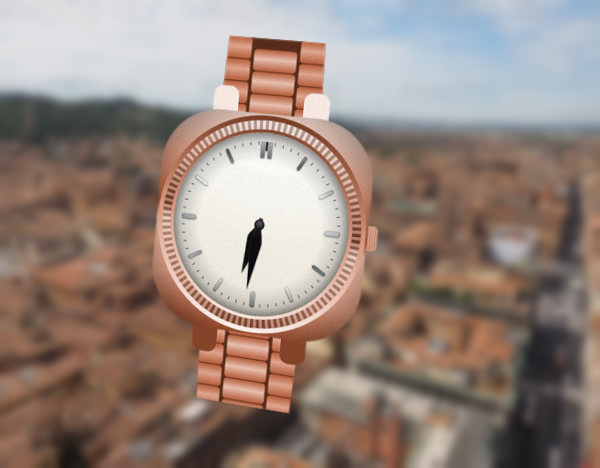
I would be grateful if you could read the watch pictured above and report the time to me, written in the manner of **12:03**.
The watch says **6:31**
